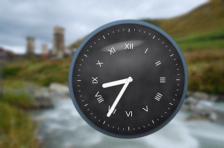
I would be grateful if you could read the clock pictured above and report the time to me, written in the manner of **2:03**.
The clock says **8:35**
